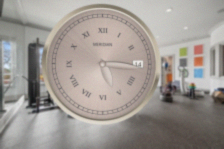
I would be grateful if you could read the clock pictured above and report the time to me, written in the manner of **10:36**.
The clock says **5:16**
